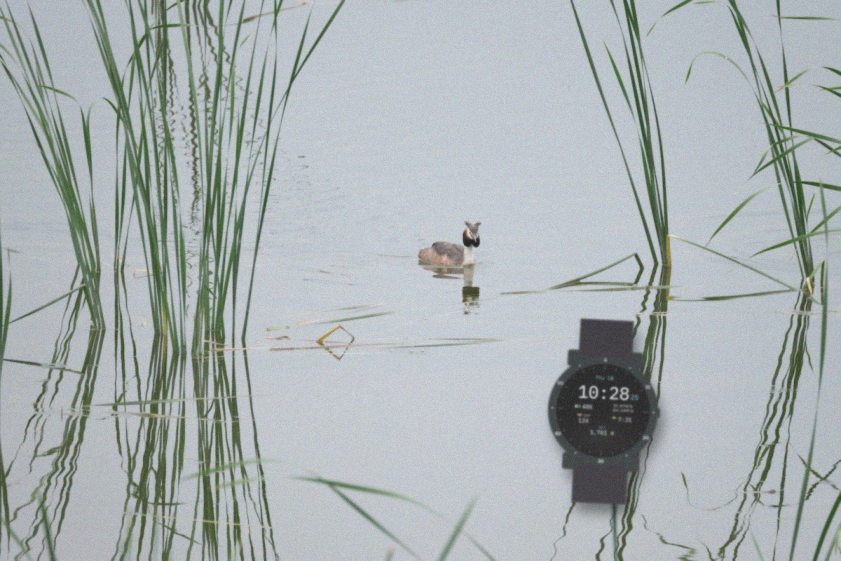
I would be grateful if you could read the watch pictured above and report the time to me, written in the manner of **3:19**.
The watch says **10:28**
